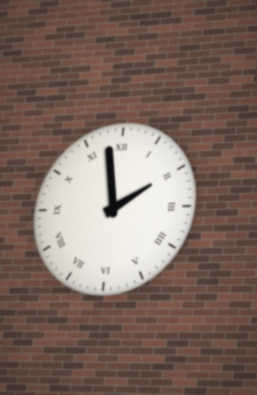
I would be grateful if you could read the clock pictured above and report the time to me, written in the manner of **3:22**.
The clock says **1:58**
